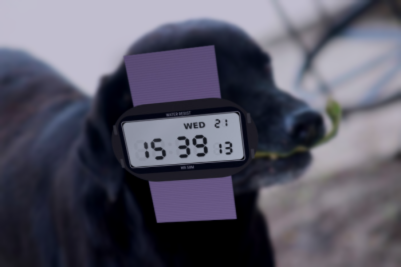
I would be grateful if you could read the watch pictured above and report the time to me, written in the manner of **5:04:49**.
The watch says **15:39:13**
